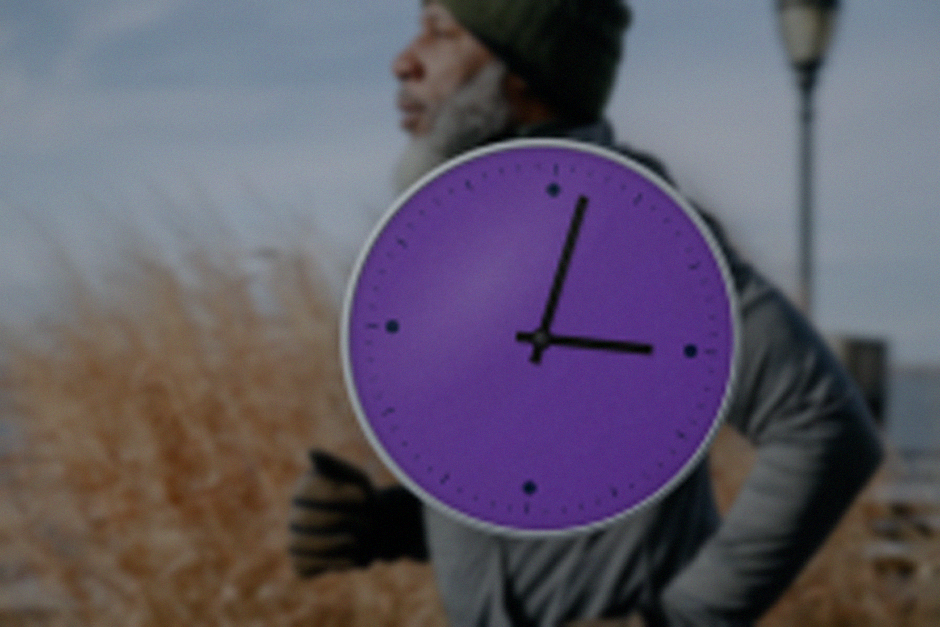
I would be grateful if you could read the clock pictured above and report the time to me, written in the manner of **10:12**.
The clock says **3:02**
